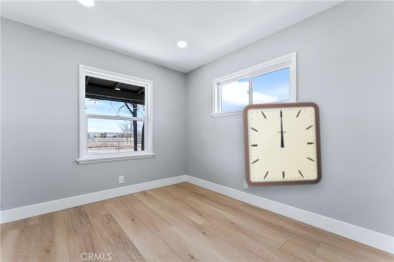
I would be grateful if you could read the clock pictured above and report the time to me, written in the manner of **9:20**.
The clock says **12:00**
